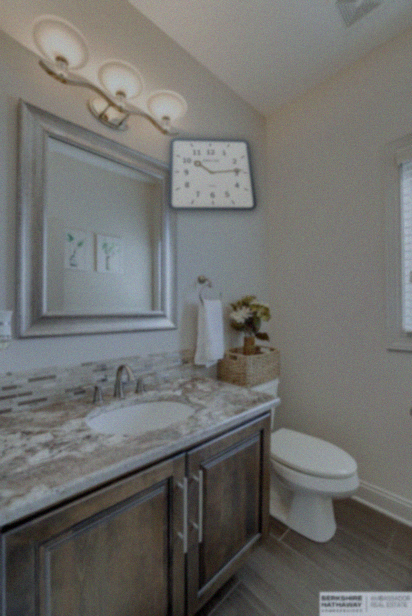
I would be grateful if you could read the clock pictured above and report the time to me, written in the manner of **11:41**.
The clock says **10:14**
